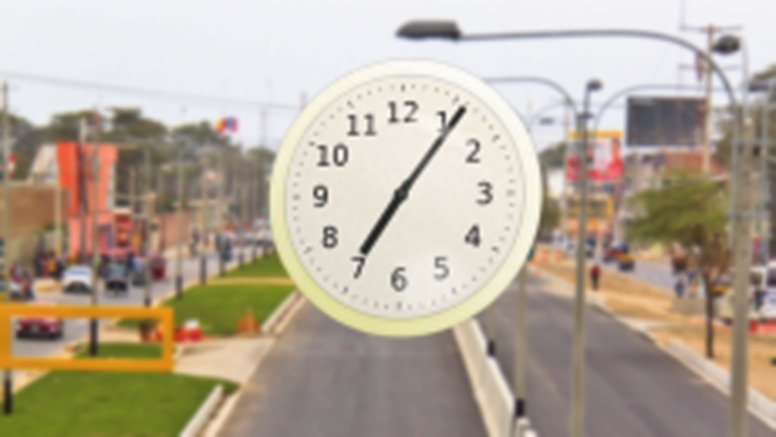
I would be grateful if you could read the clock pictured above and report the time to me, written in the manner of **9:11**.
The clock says **7:06**
